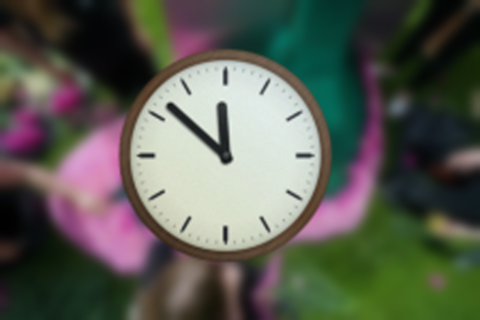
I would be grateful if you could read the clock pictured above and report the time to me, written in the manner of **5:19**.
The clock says **11:52**
